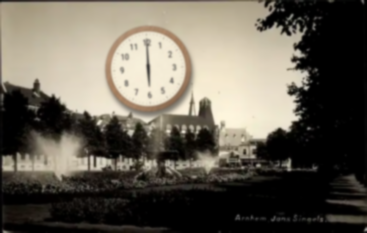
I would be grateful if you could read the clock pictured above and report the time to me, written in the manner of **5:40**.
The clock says **6:00**
